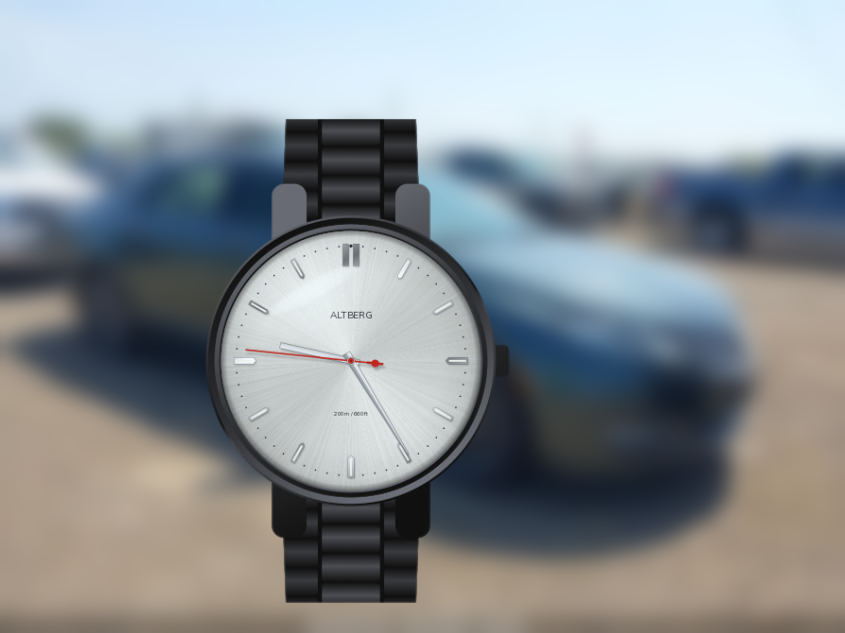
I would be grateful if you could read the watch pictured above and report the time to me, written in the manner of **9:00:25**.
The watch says **9:24:46**
